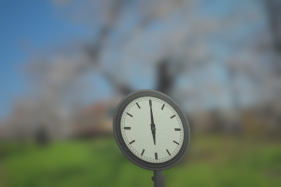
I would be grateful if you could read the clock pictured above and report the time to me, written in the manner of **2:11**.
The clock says **6:00**
